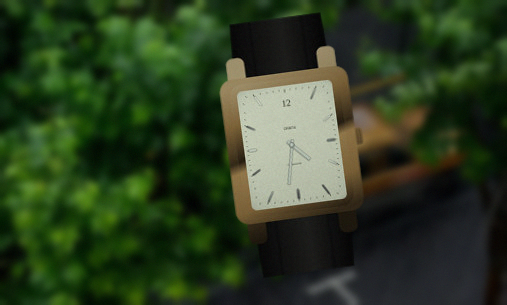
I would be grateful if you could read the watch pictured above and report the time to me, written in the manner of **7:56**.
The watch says **4:32**
